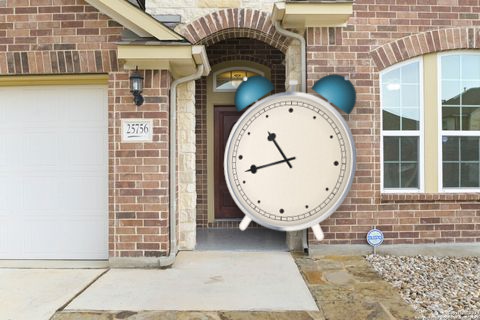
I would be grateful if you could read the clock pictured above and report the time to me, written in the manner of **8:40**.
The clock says **10:42**
